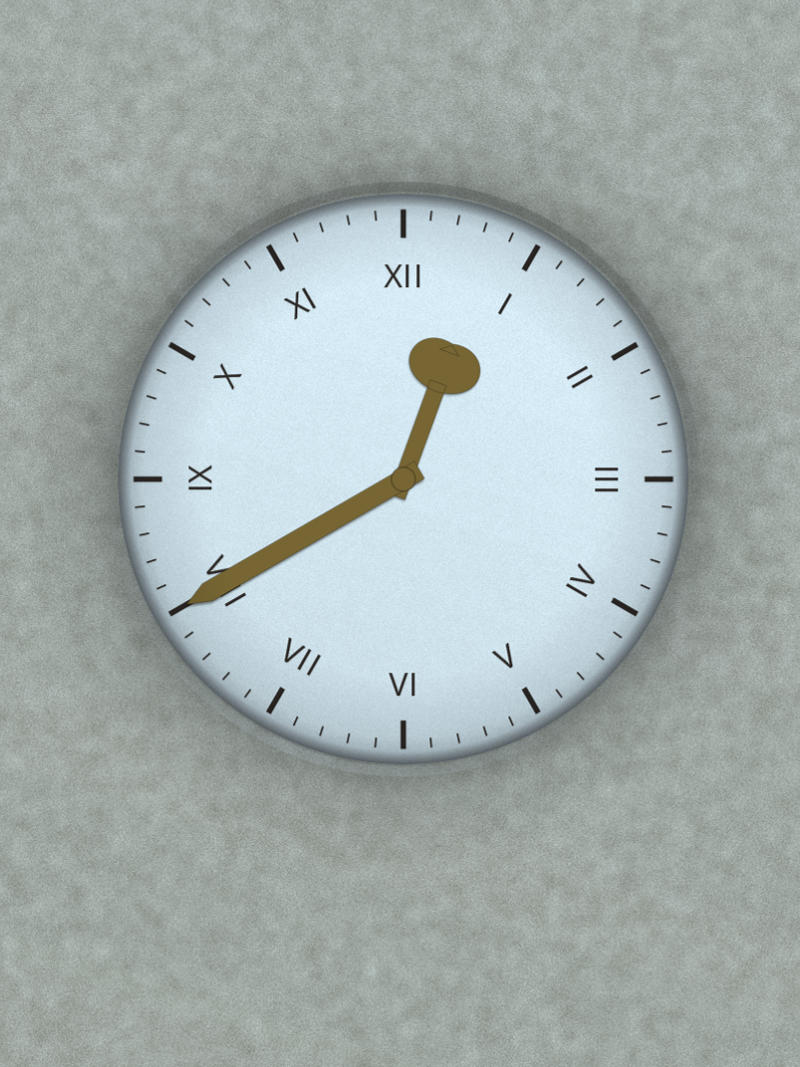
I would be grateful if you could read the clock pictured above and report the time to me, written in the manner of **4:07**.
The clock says **12:40**
